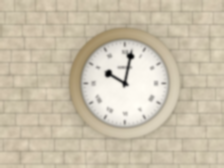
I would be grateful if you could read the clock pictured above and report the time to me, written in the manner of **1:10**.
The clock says **10:02**
